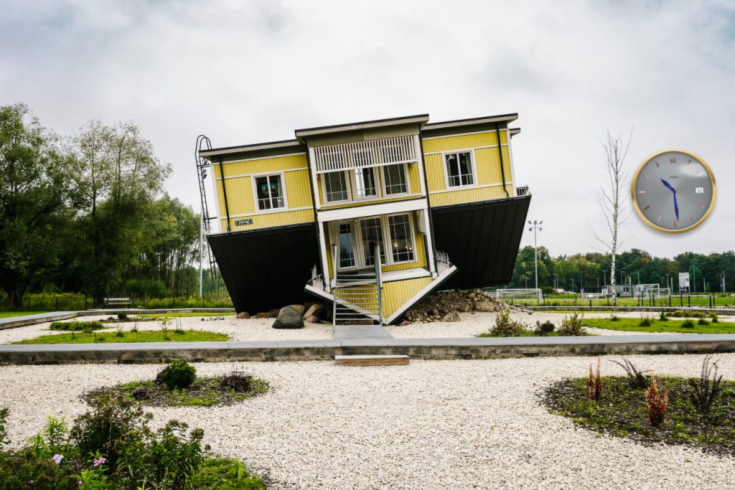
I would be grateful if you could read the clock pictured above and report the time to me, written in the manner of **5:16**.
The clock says **10:29**
